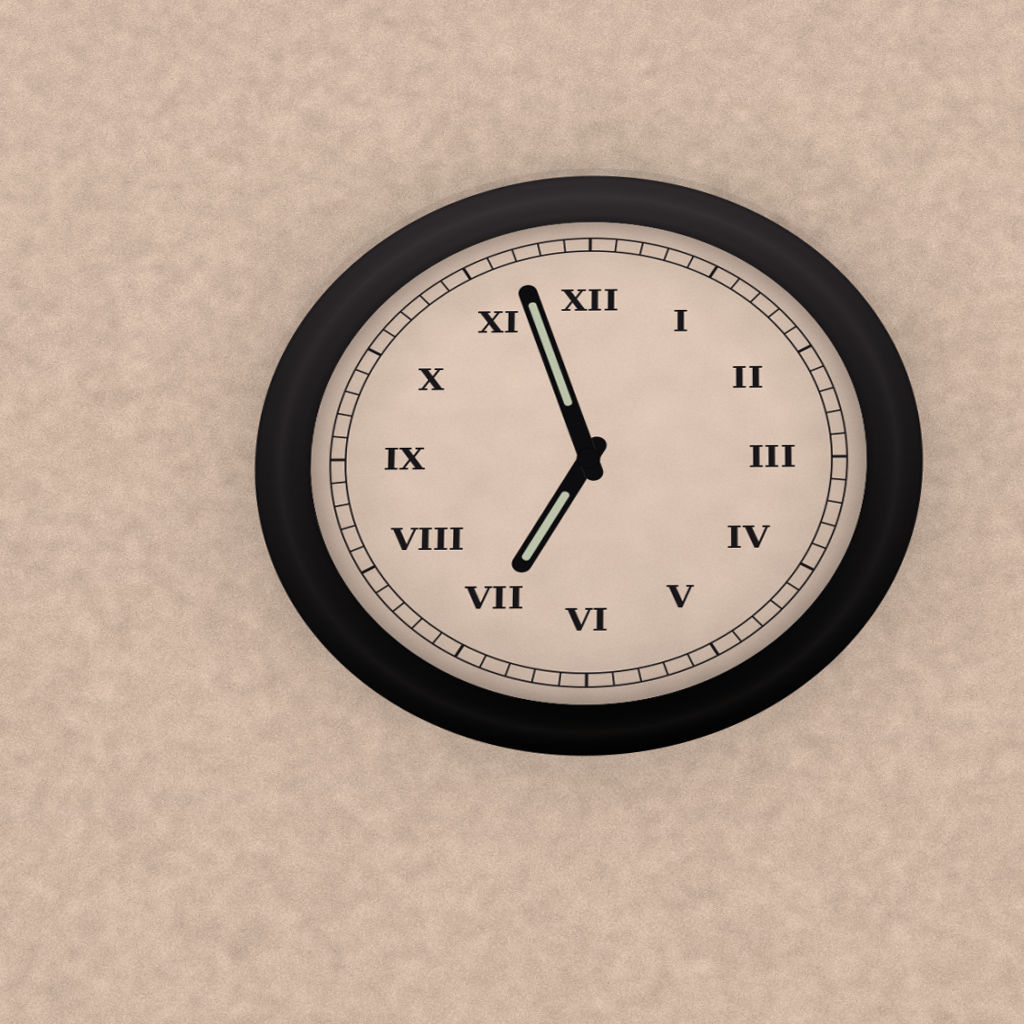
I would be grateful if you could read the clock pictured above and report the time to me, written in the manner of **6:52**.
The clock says **6:57**
